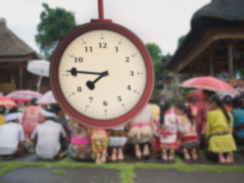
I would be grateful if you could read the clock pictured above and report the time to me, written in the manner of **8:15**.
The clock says **7:46**
